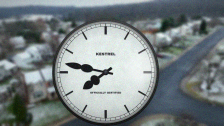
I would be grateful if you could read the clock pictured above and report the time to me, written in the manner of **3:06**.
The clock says **7:47**
